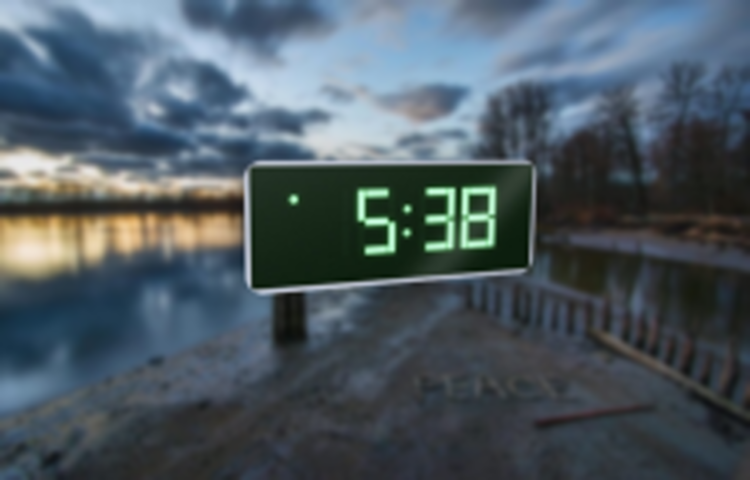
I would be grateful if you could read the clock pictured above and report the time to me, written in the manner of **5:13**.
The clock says **5:38**
